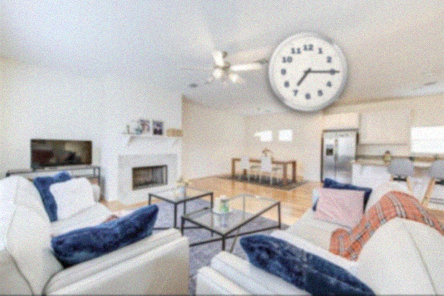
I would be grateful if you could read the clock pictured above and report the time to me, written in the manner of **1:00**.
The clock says **7:15**
